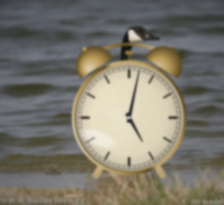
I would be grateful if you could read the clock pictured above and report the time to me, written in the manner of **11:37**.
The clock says **5:02**
